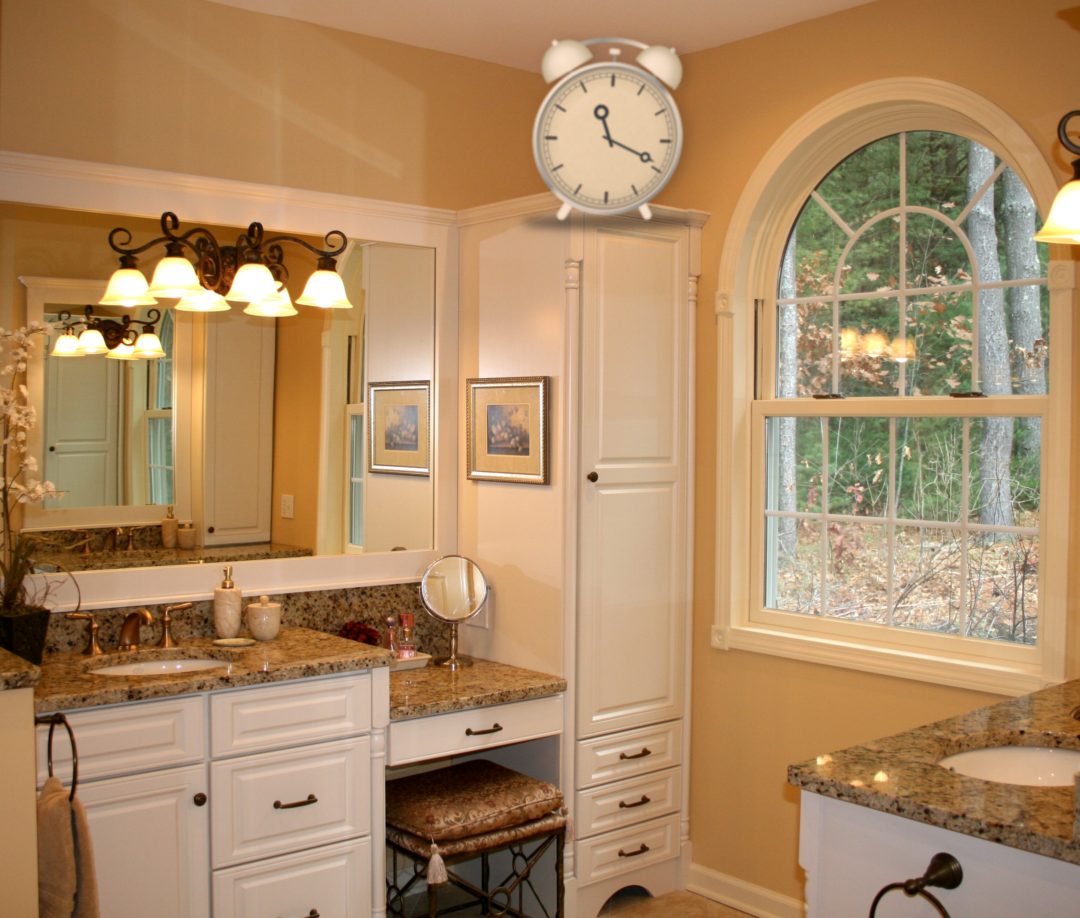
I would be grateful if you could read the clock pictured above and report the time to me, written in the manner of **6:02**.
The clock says **11:19**
